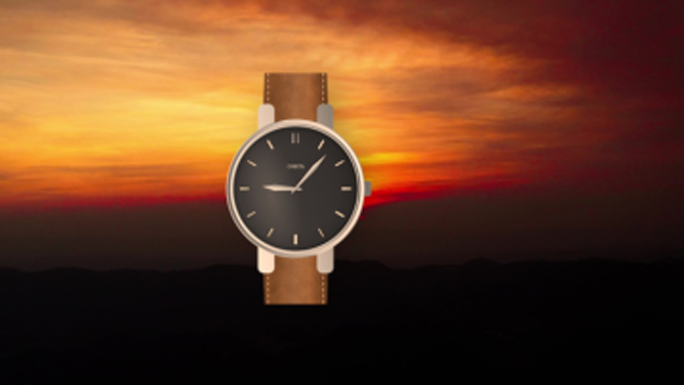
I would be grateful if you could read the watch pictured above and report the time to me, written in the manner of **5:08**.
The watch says **9:07**
